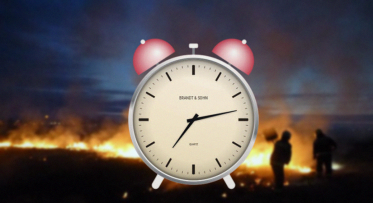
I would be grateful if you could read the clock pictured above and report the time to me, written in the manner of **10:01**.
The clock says **7:13**
